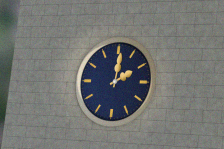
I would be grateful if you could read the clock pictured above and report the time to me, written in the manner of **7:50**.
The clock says **2:01**
